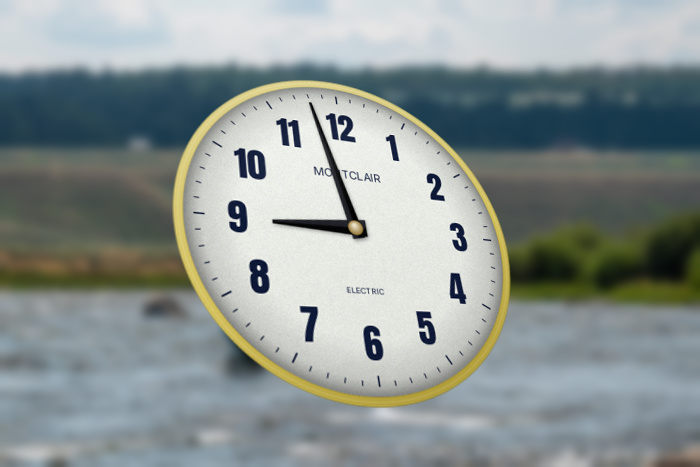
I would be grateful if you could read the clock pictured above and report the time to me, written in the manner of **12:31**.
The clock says **8:58**
